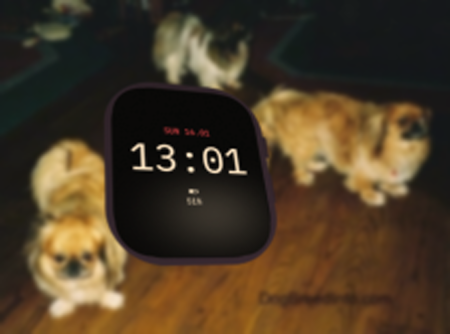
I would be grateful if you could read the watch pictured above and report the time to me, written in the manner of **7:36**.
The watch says **13:01**
